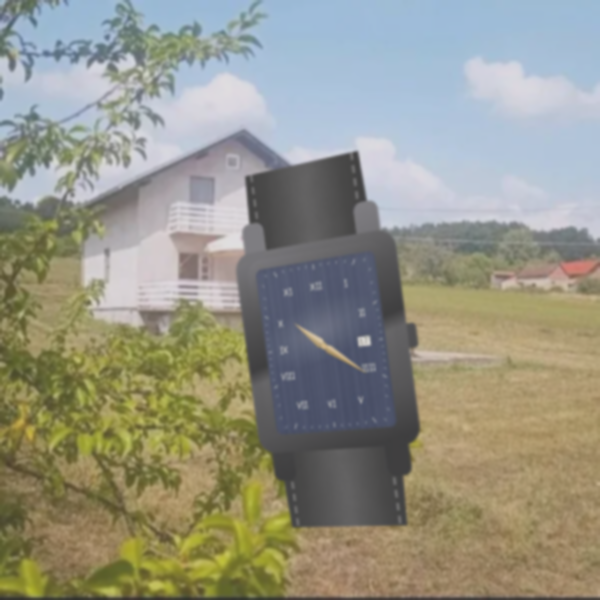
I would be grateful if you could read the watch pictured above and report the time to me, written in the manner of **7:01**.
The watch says **10:21**
